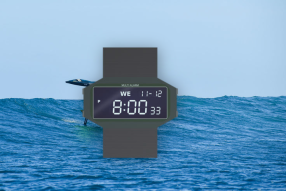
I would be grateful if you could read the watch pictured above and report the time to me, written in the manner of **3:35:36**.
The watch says **8:00:33**
